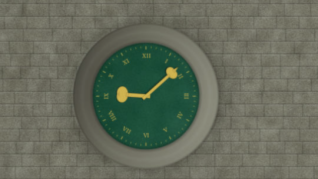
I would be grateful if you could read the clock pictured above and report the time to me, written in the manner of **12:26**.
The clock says **9:08**
